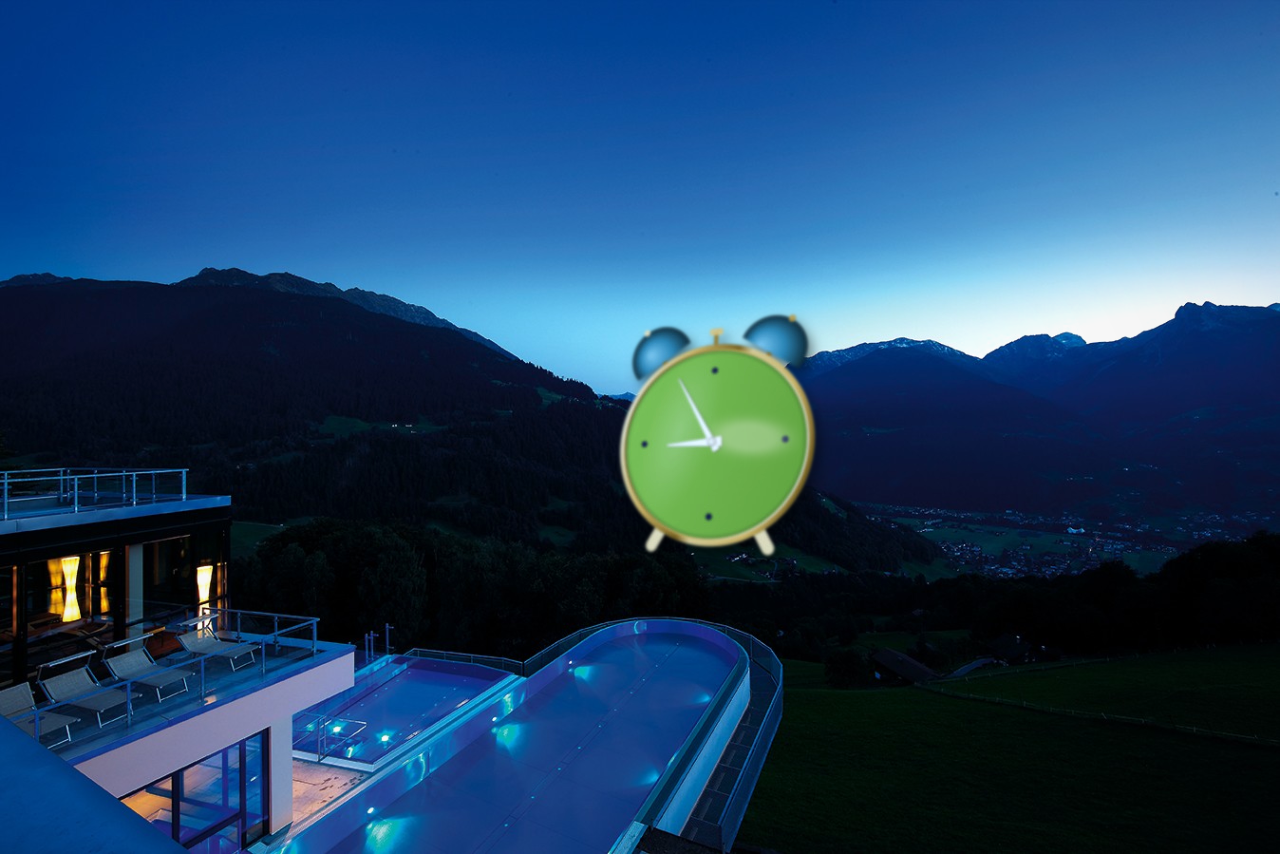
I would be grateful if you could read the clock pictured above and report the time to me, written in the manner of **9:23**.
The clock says **8:55**
